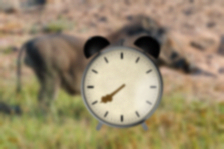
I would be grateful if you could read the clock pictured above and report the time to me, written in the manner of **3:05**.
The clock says **7:39**
